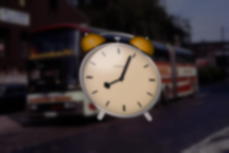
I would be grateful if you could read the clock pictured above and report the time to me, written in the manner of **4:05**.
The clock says **8:04**
